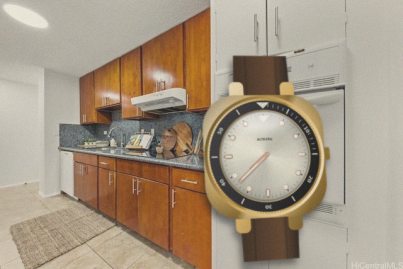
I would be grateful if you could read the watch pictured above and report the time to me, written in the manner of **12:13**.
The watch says **7:38**
